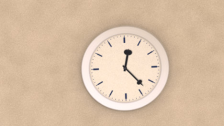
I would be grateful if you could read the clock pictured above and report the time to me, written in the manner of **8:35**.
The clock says **12:23**
